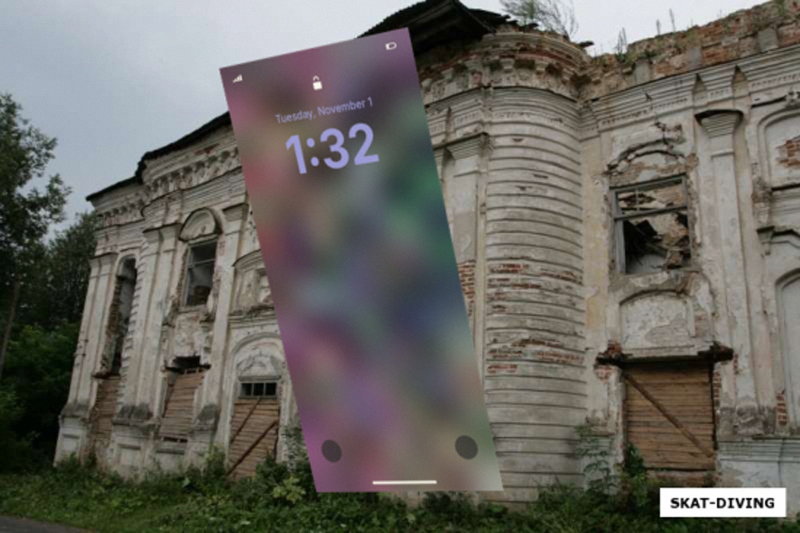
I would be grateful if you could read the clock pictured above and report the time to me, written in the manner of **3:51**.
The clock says **1:32**
